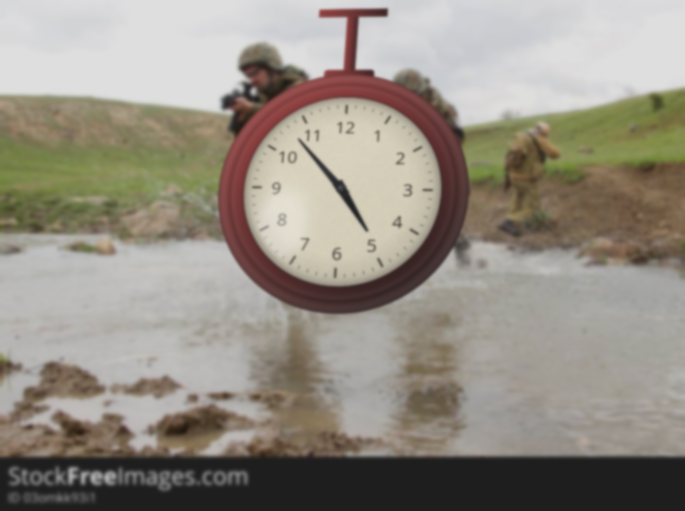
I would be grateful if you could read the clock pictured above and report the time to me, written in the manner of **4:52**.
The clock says **4:53**
